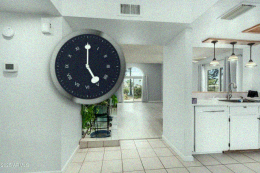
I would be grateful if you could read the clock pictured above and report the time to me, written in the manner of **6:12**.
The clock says **5:00**
